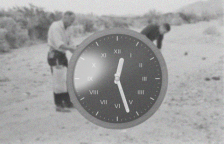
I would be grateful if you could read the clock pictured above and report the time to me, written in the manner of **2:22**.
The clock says **12:27**
